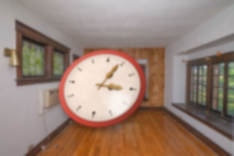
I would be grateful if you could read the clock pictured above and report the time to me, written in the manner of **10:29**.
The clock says **3:04**
